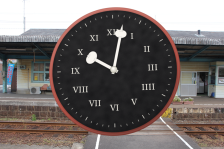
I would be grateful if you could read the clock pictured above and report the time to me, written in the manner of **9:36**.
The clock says **10:02**
